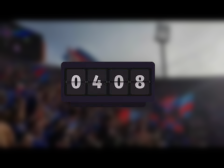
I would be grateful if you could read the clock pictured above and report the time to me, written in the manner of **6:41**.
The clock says **4:08**
